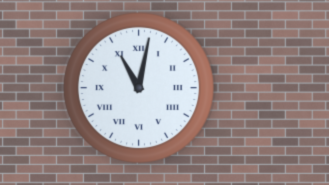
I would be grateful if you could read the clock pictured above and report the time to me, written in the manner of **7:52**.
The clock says **11:02**
